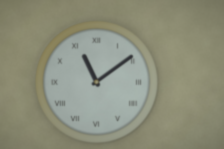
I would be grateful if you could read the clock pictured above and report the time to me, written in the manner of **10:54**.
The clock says **11:09**
